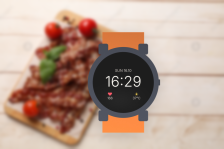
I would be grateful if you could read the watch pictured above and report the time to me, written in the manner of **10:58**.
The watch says **16:29**
